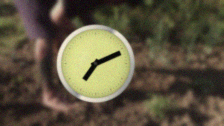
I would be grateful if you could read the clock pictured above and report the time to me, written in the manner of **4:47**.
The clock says **7:11**
